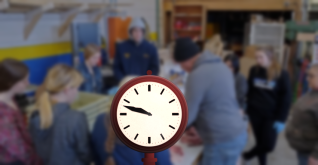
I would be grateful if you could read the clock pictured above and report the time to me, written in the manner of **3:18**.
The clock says **9:48**
